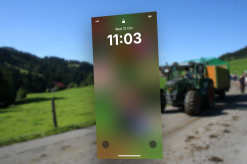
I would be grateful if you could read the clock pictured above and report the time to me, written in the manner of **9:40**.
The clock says **11:03**
